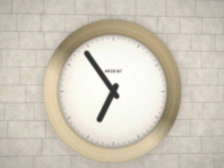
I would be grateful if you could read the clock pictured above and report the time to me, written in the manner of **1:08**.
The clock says **6:54**
